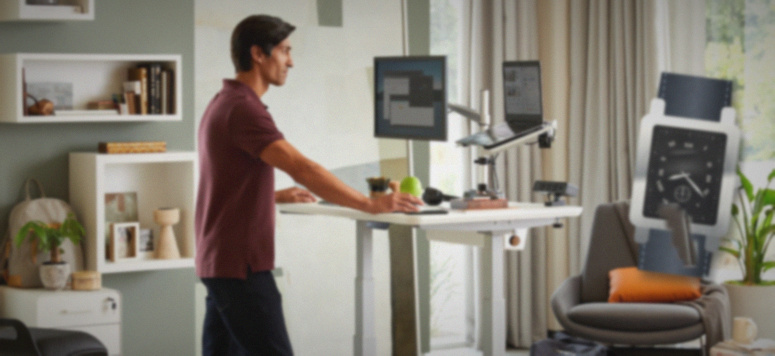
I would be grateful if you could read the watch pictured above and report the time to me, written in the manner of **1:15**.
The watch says **8:22**
